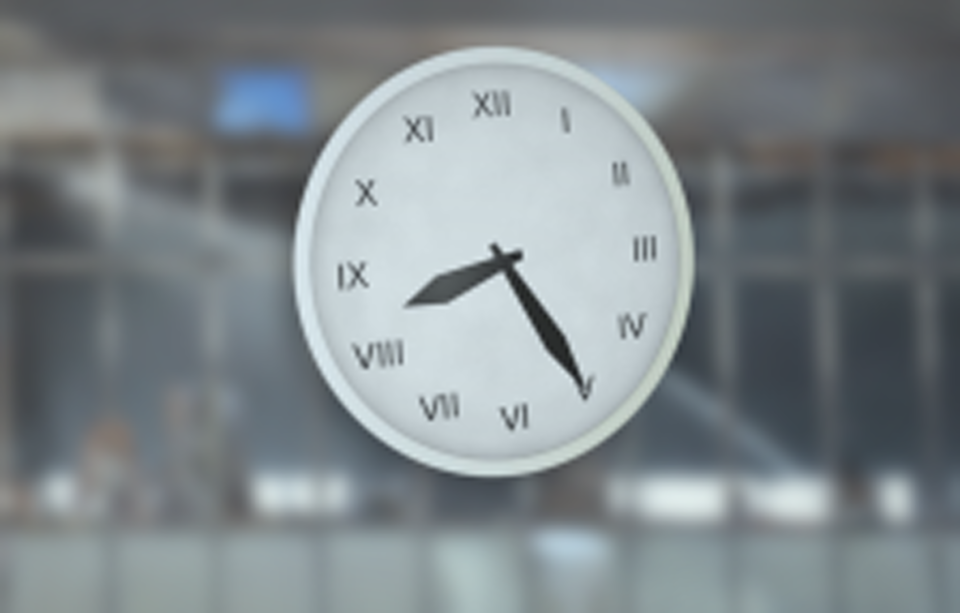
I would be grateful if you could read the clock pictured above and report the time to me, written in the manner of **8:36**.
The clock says **8:25**
